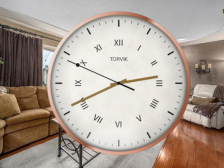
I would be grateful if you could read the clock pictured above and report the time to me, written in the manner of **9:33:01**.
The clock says **2:40:49**
